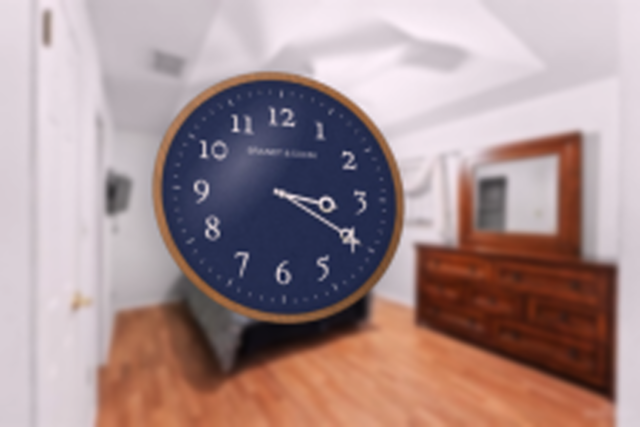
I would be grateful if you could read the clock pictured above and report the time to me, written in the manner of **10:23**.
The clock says **3:20**
